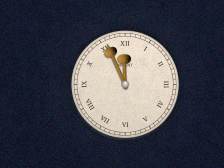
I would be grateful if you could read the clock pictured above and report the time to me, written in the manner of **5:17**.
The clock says **11:56**
